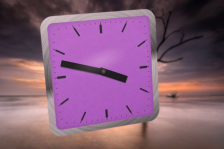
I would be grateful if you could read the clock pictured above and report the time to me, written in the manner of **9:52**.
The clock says **3:48**
